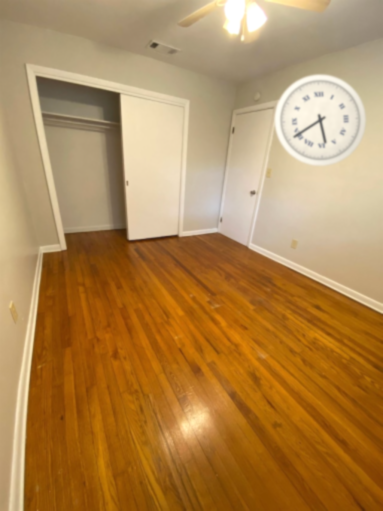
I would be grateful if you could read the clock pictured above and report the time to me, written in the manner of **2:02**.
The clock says **5:40**
